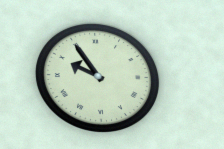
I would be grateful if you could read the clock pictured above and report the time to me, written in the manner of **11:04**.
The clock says **9:55**
